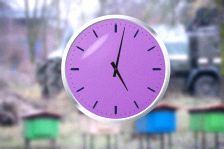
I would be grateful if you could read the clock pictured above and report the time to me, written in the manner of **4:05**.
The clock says **5:02**
